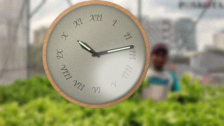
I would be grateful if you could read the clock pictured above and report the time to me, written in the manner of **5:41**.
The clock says **10:13**
